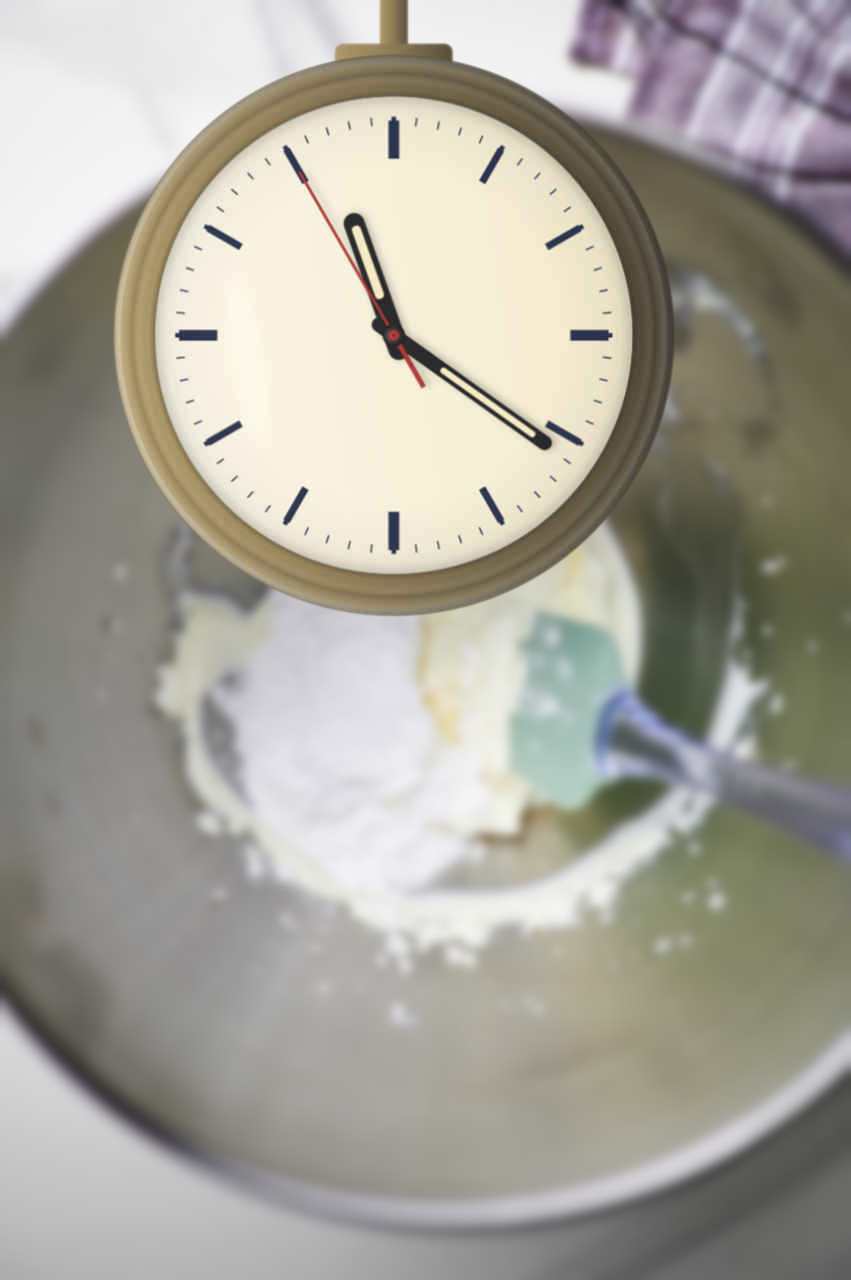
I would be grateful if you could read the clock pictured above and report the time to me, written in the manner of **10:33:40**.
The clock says **11:20:55**
